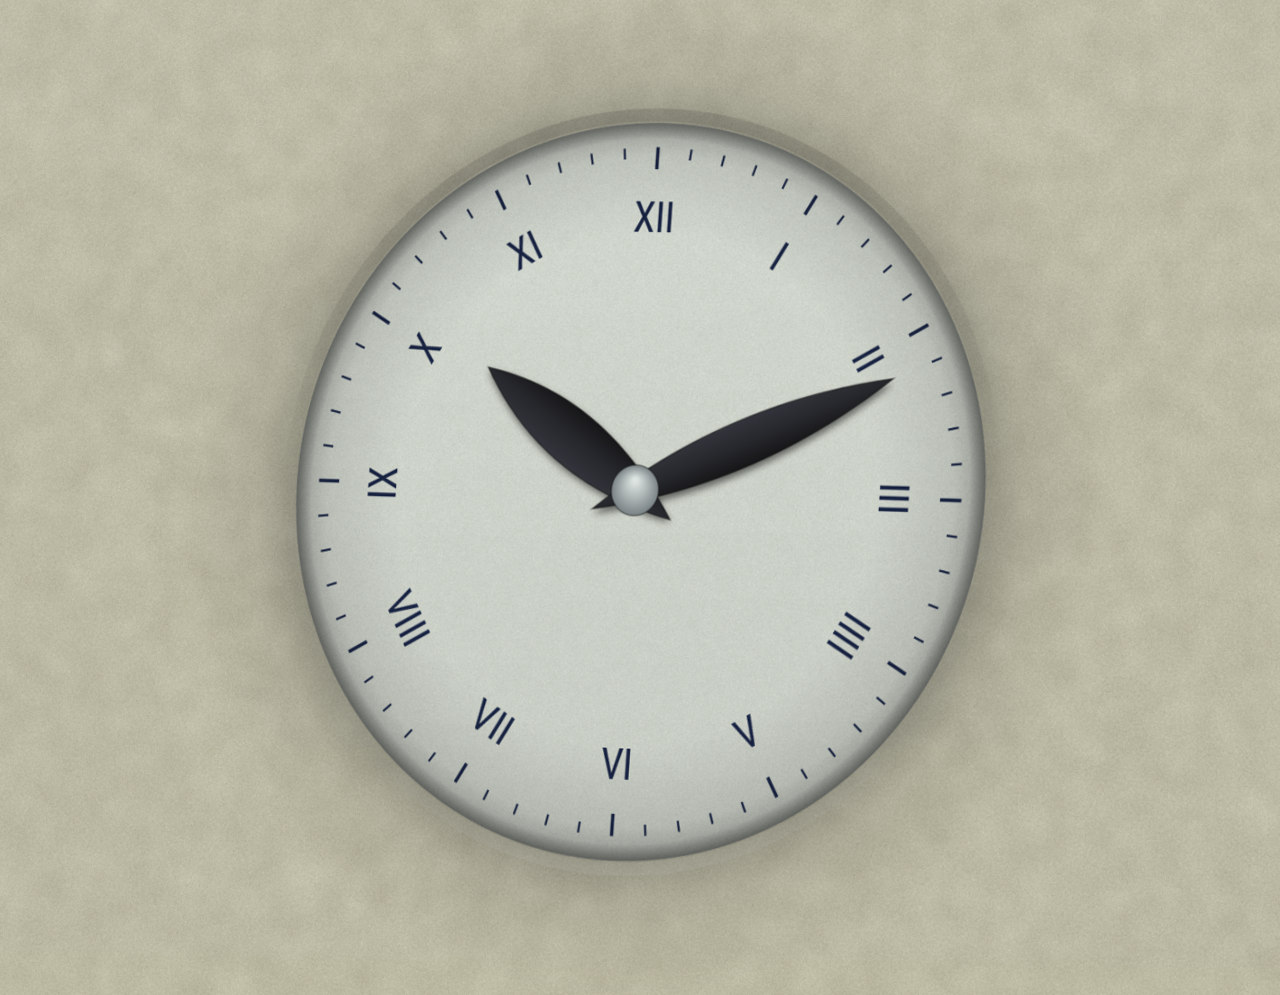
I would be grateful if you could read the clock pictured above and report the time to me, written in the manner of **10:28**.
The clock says **10:11**
